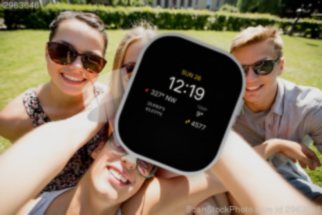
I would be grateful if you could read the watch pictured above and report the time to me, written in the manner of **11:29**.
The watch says **12:19**
